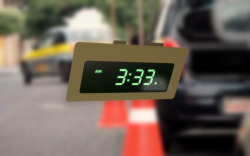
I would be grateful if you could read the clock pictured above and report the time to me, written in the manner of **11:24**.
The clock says **3:33**
